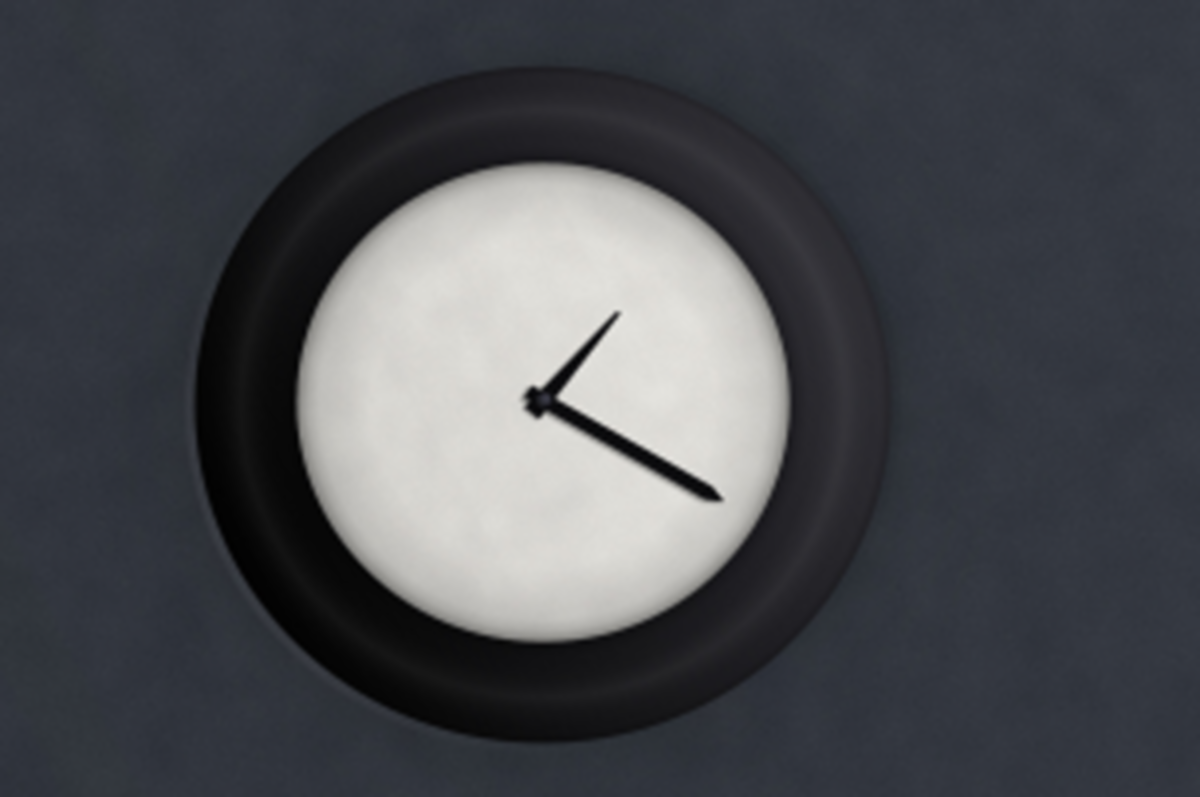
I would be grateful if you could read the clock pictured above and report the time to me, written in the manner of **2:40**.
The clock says **1:20**
